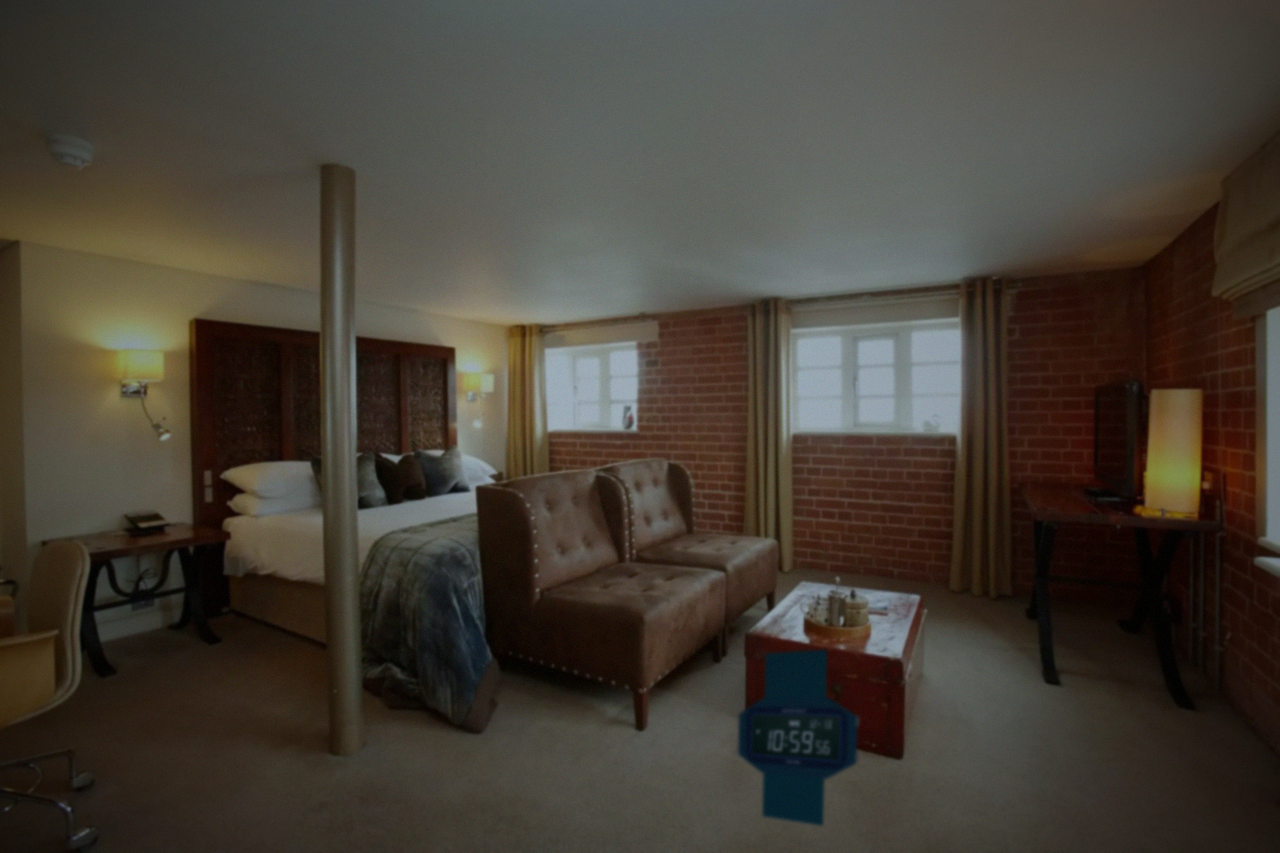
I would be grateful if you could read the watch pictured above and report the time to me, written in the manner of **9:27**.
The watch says **10:59**
